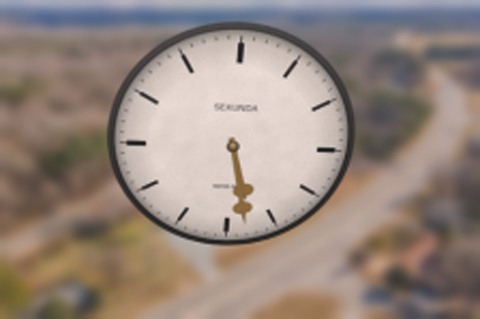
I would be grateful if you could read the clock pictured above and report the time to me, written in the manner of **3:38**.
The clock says **5:28**
